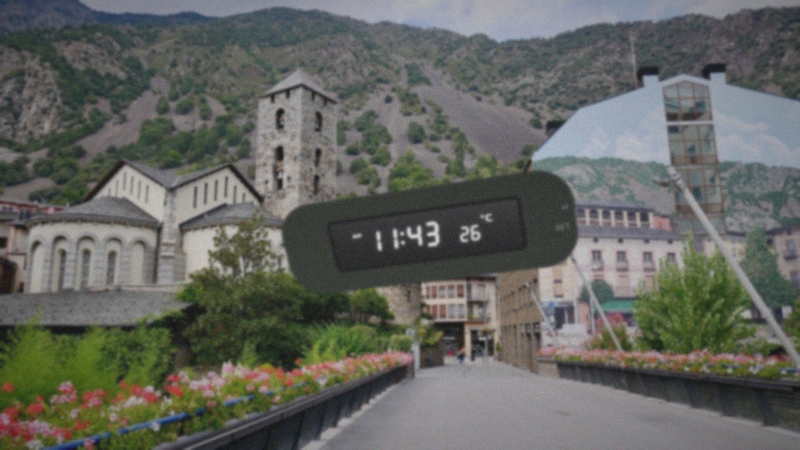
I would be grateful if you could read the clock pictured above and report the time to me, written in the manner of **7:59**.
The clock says **11:43**
